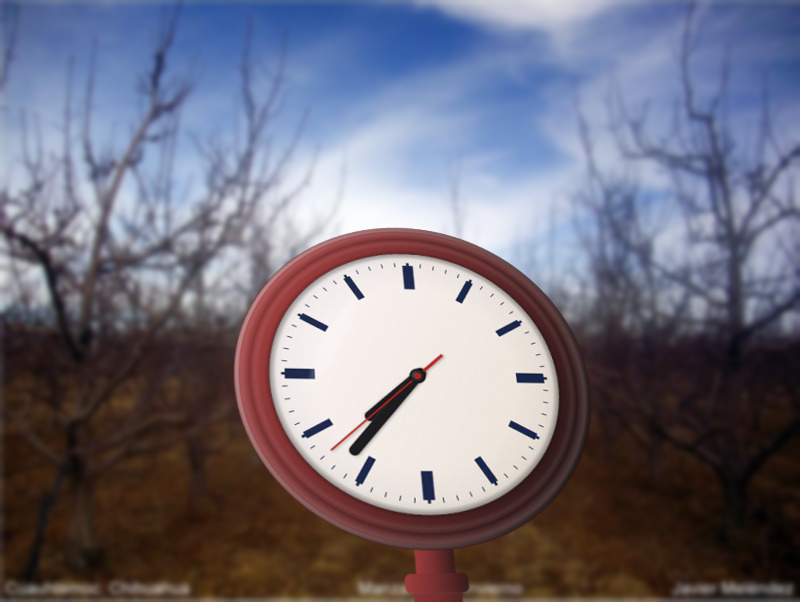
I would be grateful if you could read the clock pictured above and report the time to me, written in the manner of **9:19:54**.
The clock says **7:36:38**
